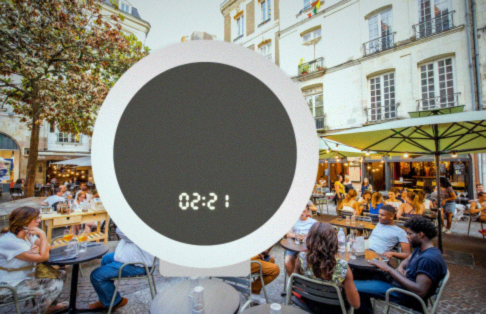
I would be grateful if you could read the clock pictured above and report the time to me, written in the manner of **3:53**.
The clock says **2:21**
